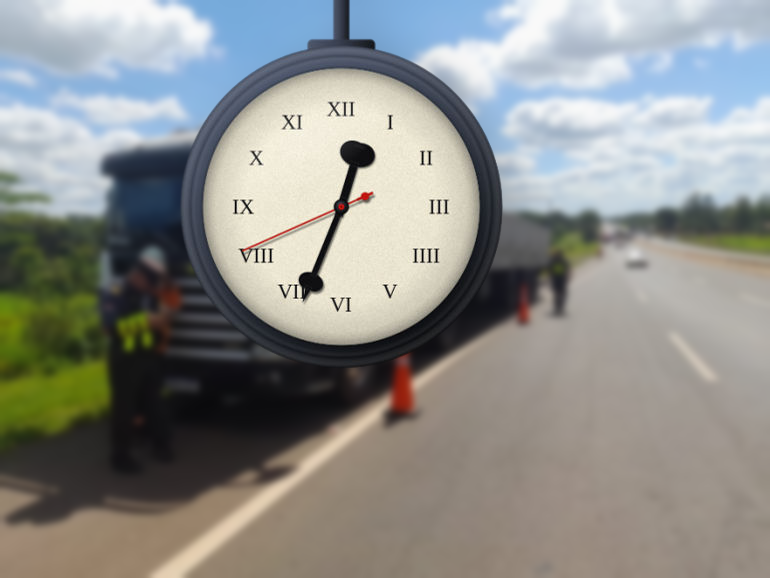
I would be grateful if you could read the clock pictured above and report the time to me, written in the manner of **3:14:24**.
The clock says **12:33:41**
